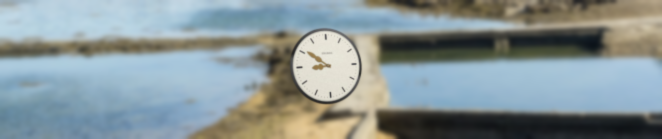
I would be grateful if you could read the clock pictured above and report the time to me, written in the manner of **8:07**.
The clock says **8:51**
